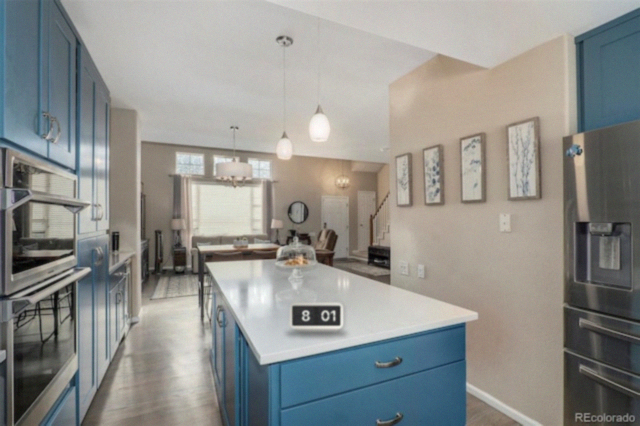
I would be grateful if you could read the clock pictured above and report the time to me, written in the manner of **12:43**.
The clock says **8:01**
